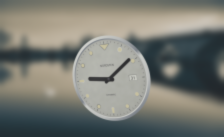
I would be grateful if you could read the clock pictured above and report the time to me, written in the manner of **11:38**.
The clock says **9:09**
